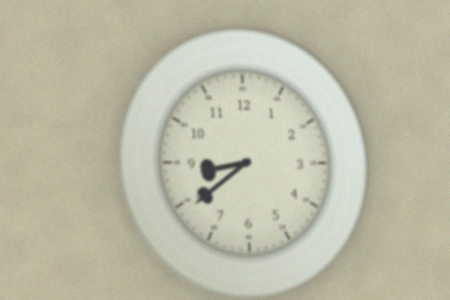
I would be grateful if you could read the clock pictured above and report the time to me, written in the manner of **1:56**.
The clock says **8:39**
